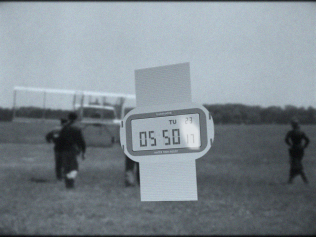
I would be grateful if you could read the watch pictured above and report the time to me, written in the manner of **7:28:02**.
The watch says **5:50:17**
